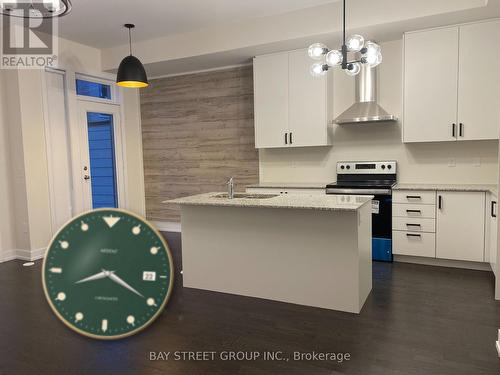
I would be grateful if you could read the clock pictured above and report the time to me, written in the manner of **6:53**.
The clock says **8:20**
